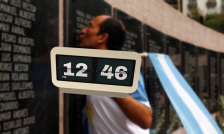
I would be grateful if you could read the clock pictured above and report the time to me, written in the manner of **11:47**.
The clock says **12:46**
